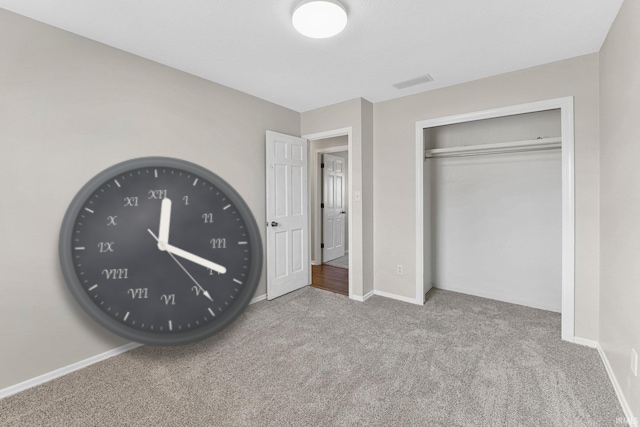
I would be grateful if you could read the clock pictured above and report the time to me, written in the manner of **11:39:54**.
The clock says **12:19:24**
